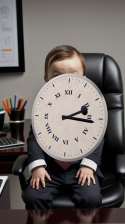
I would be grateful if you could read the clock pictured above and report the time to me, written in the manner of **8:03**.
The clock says **2:16**
